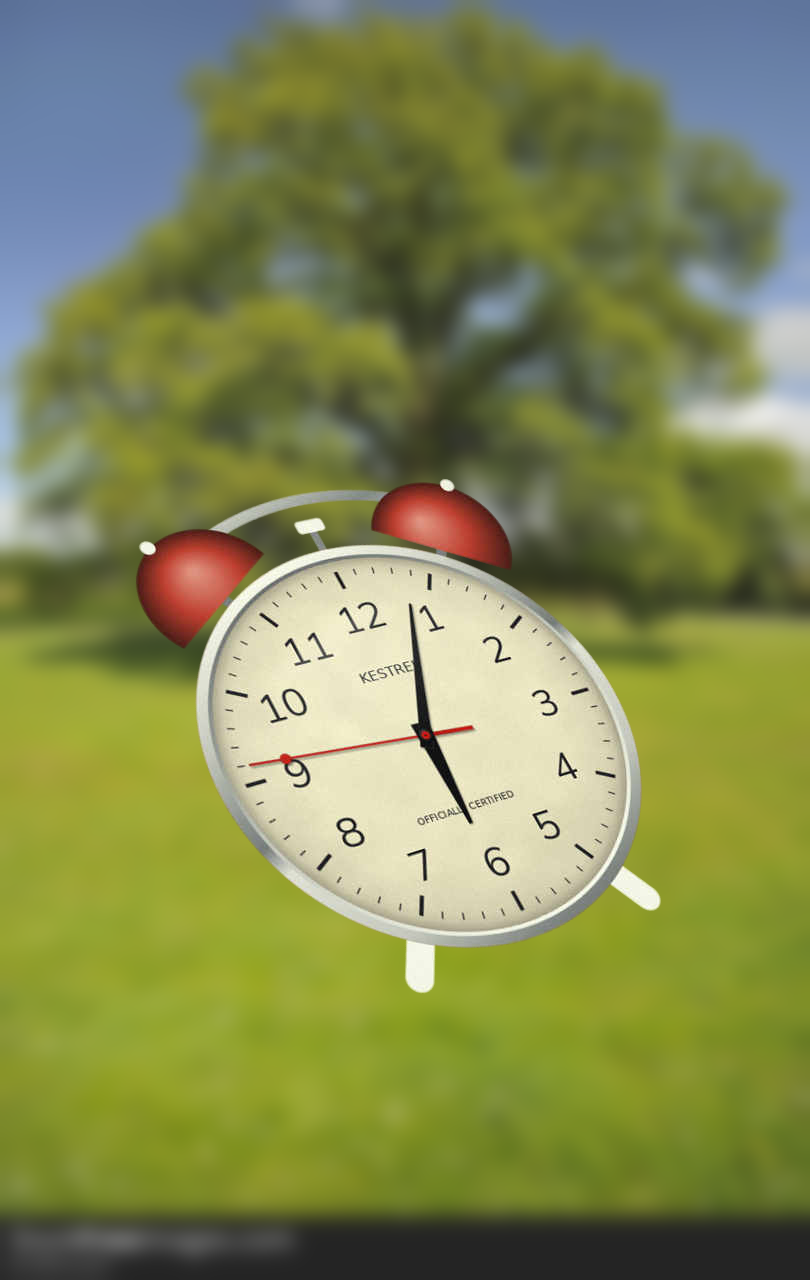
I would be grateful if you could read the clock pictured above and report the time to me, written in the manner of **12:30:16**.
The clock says **6:03:46**
